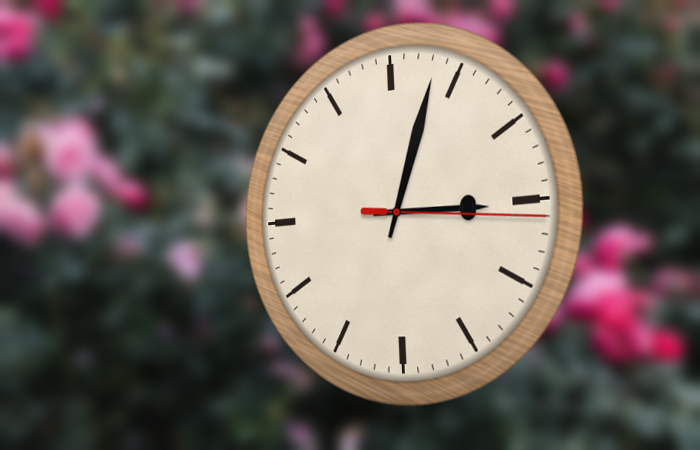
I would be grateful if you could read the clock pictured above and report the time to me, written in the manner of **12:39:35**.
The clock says **3:03:16**
